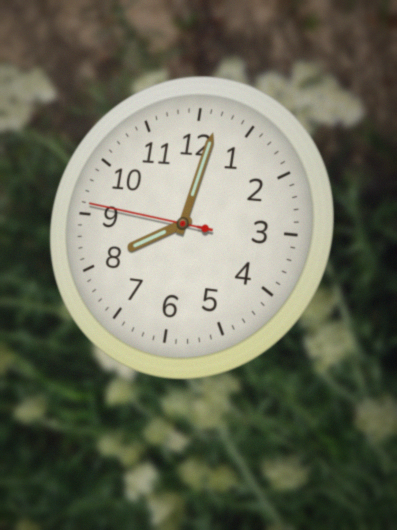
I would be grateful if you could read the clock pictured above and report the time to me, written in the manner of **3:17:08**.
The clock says **8:01:46**
